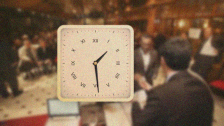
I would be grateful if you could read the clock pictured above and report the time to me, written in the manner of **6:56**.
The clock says **1:29**
